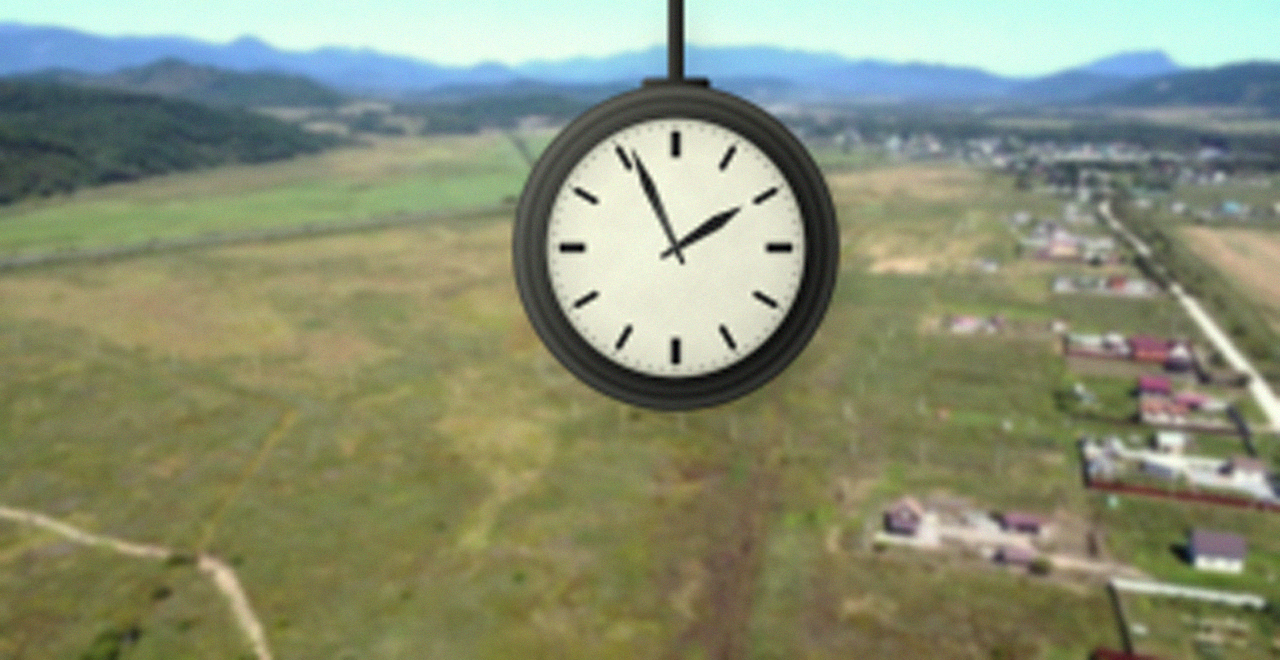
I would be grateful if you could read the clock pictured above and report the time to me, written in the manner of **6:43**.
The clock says **1:56**
